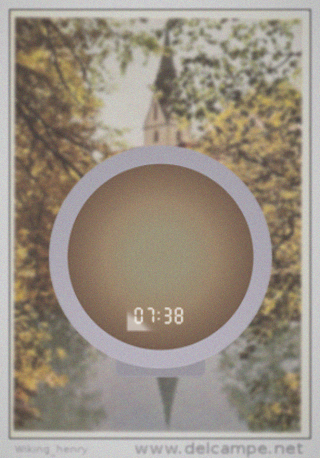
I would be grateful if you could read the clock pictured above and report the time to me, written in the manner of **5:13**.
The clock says **7:38**
